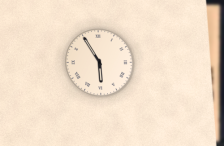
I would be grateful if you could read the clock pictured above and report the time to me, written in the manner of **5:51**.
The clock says **5:55**
